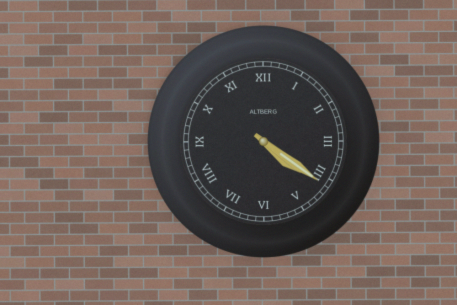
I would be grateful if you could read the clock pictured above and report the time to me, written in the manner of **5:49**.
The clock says **4:21**
